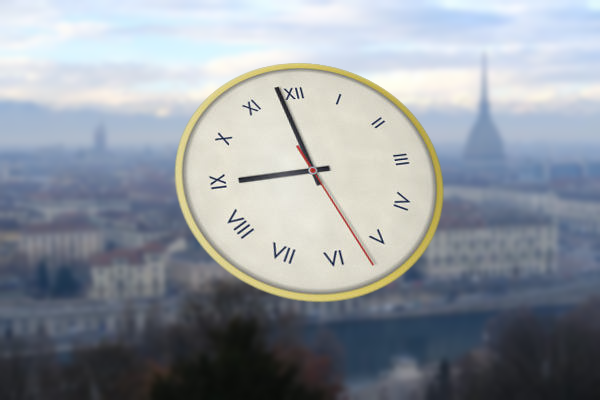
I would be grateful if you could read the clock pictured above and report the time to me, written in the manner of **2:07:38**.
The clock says **8:58:27**
